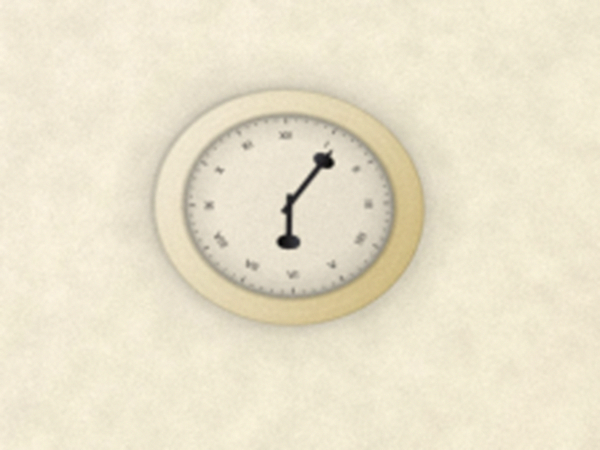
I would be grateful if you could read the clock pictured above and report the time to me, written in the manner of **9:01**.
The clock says **6:06**
